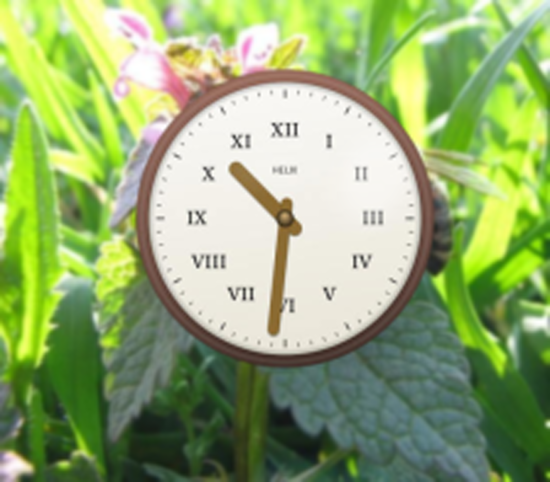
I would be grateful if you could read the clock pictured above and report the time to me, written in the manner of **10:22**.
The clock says **10:31**
